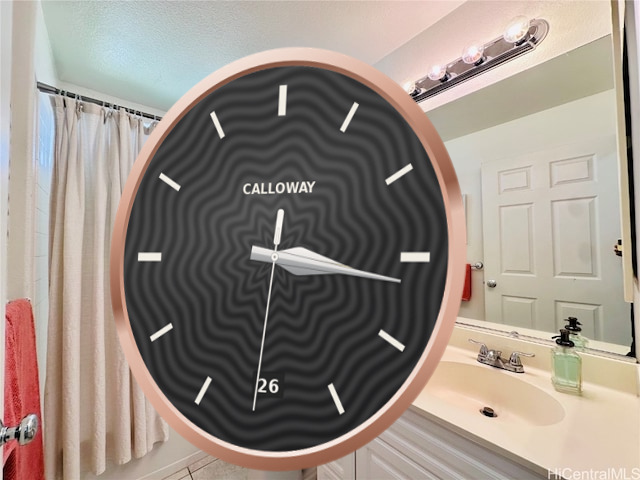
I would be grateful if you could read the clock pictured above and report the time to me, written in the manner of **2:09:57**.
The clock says **3:16:31**
